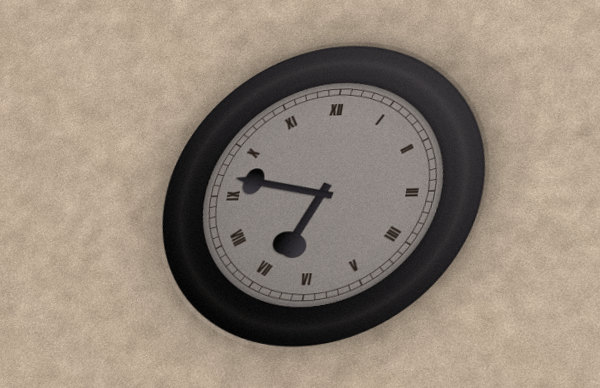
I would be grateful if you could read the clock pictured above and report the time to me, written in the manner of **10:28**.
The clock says **6:47**
